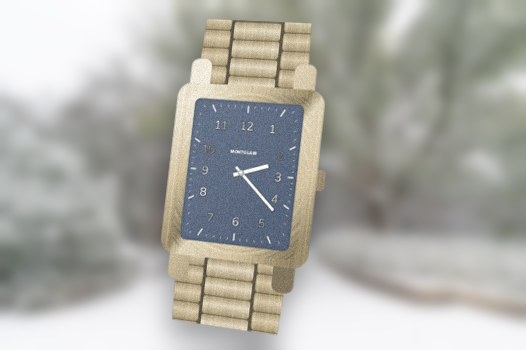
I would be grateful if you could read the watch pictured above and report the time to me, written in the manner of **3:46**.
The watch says **2:22**
